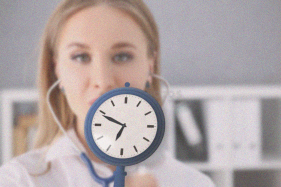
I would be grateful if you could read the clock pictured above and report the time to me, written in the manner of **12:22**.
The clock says **6:49**
